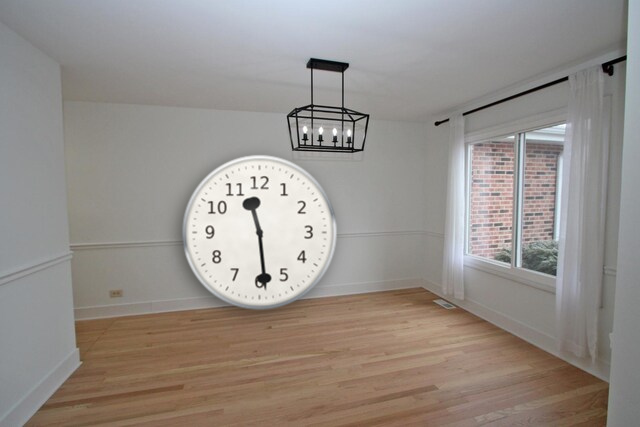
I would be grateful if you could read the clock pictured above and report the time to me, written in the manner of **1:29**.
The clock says **11:29**
